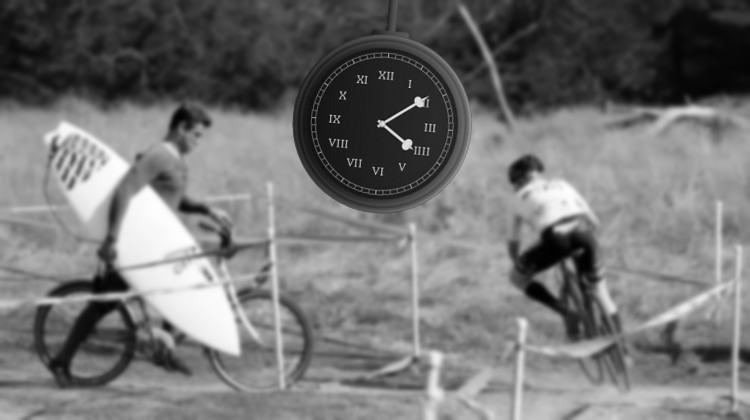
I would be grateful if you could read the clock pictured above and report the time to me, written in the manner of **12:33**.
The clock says **4:09**
